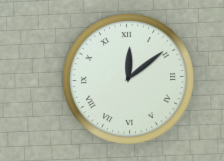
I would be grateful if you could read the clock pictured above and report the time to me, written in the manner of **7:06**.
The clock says **12:09**
